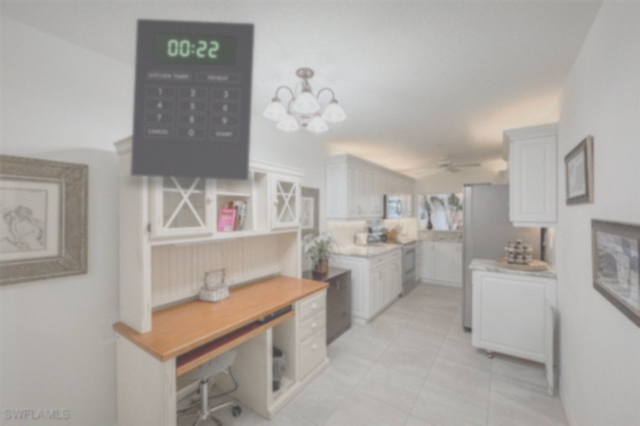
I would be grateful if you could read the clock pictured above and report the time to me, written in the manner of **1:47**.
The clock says **0:22**
